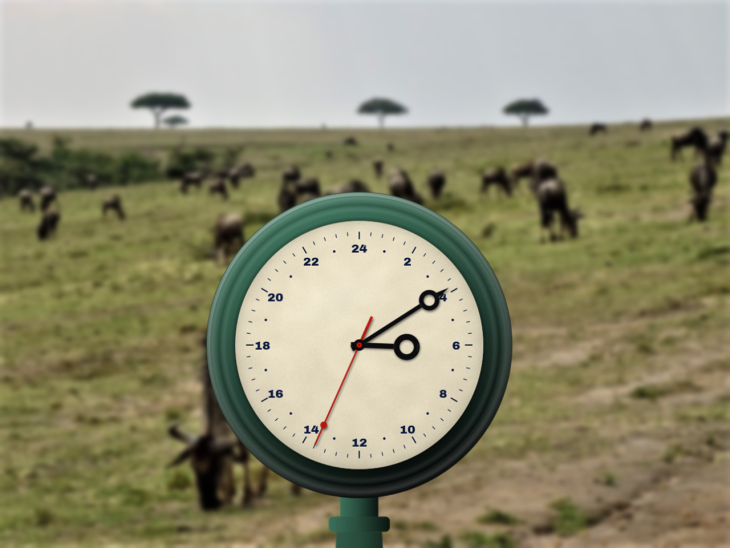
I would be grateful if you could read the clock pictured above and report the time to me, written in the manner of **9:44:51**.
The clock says **6:09:34**
